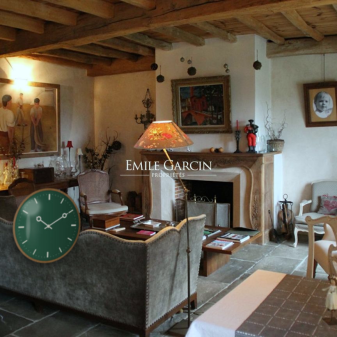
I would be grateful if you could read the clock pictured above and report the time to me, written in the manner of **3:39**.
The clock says **10:10**
